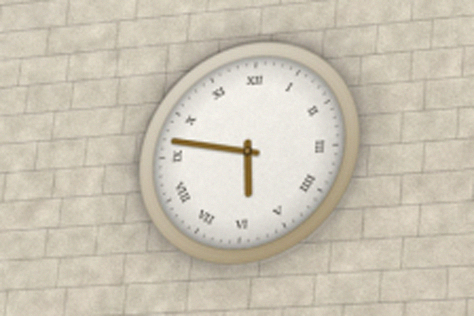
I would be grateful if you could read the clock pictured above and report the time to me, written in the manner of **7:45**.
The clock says **5:47**
